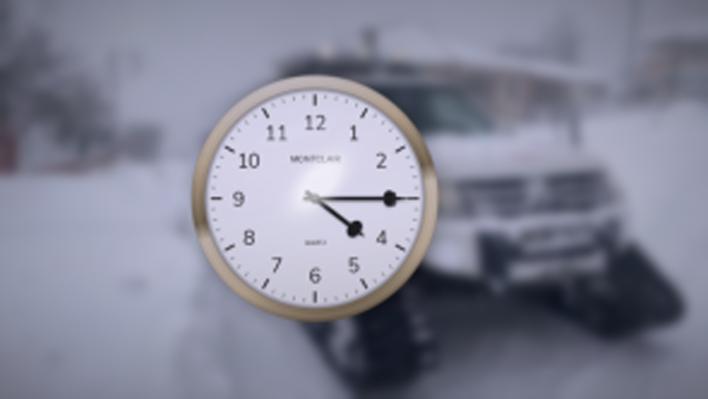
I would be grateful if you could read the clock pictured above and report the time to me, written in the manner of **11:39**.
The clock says **4:15**
